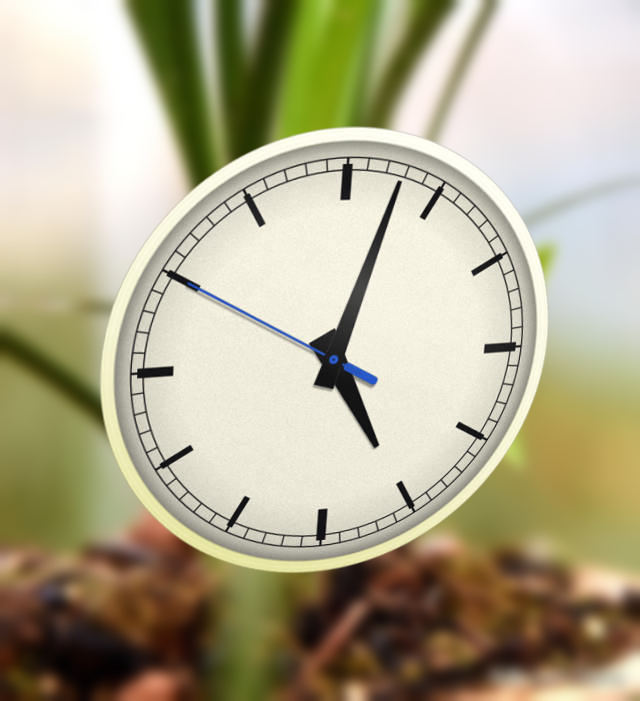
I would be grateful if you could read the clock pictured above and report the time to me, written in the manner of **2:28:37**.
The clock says **5:02:50**
